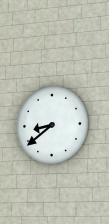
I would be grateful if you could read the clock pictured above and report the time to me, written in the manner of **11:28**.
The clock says **8:39**
